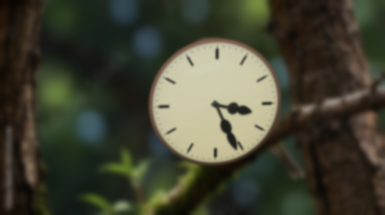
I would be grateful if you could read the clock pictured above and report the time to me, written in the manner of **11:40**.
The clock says **3:26**
